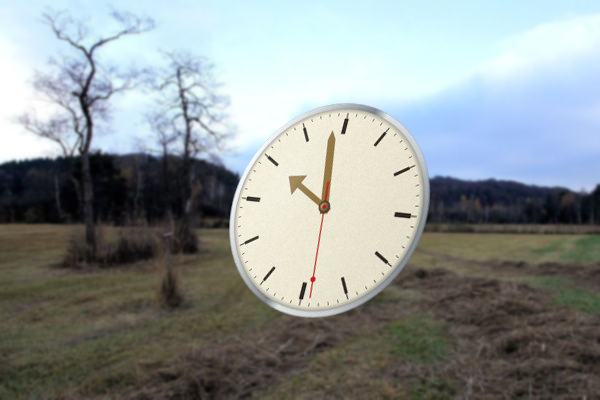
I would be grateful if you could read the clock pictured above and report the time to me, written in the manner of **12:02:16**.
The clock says **9:58:29**
